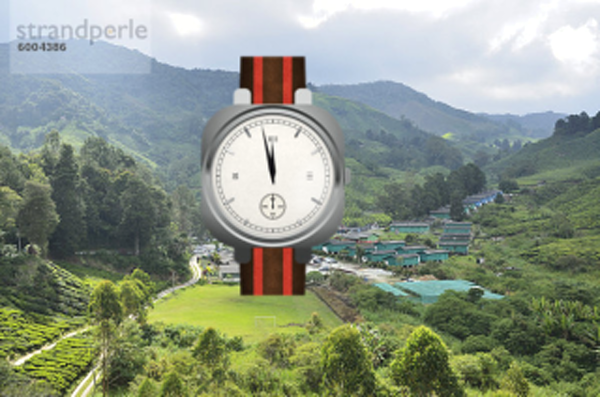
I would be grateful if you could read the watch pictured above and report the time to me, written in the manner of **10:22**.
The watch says **11:58**
